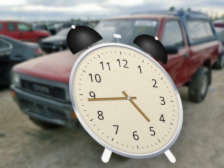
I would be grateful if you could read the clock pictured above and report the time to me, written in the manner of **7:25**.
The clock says **4:44**
